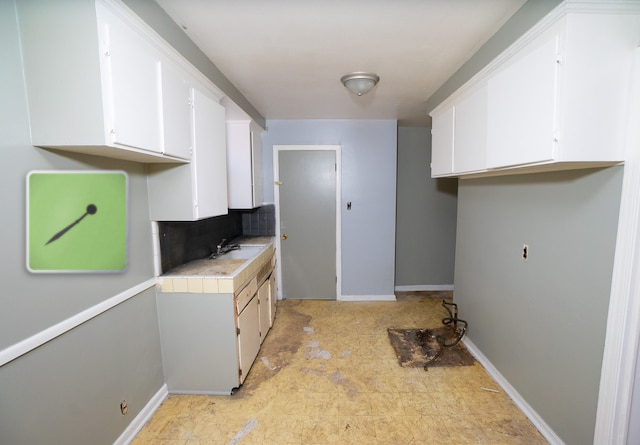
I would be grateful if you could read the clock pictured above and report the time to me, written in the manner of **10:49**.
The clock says **1:39**
